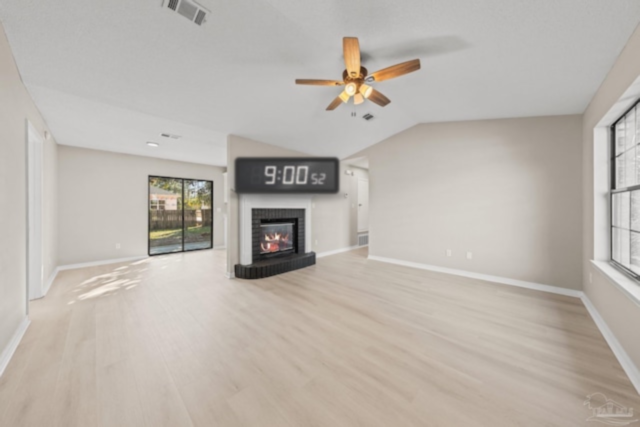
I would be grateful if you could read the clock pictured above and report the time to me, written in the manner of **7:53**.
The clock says **9:00**
